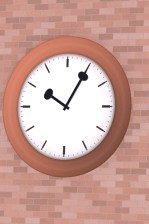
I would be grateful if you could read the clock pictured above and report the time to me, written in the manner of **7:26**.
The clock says **10:05**
